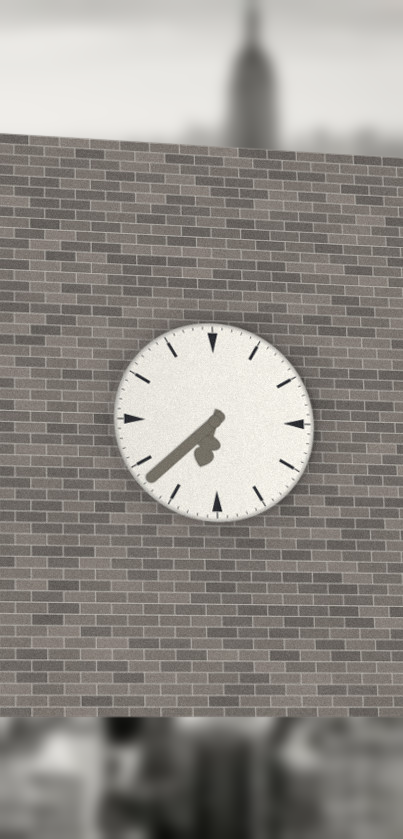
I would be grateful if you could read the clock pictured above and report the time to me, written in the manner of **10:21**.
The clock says **6:38**
